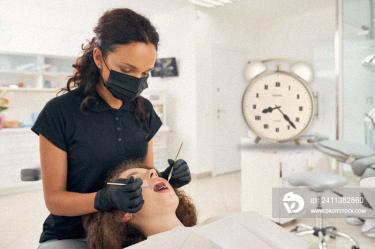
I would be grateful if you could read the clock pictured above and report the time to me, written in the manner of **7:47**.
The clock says **8:23**
